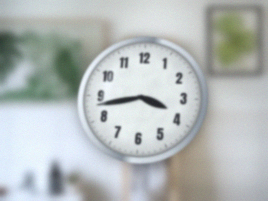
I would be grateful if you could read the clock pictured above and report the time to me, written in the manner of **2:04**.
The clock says **3:43**
